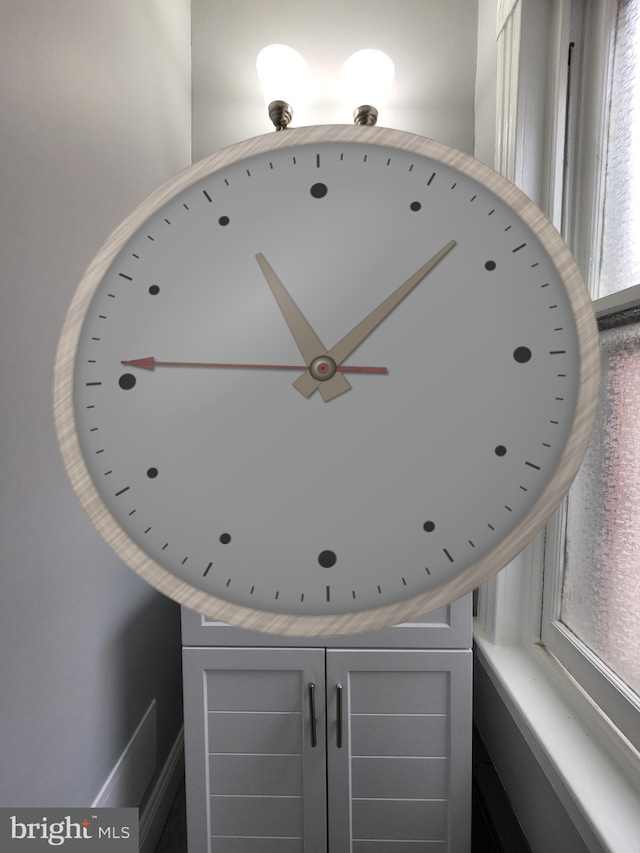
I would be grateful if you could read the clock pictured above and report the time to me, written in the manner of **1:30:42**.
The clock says **11:07:46**
